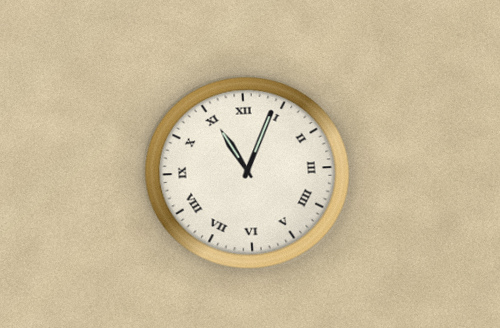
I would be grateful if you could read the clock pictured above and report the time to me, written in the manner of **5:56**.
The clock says **11:04**
